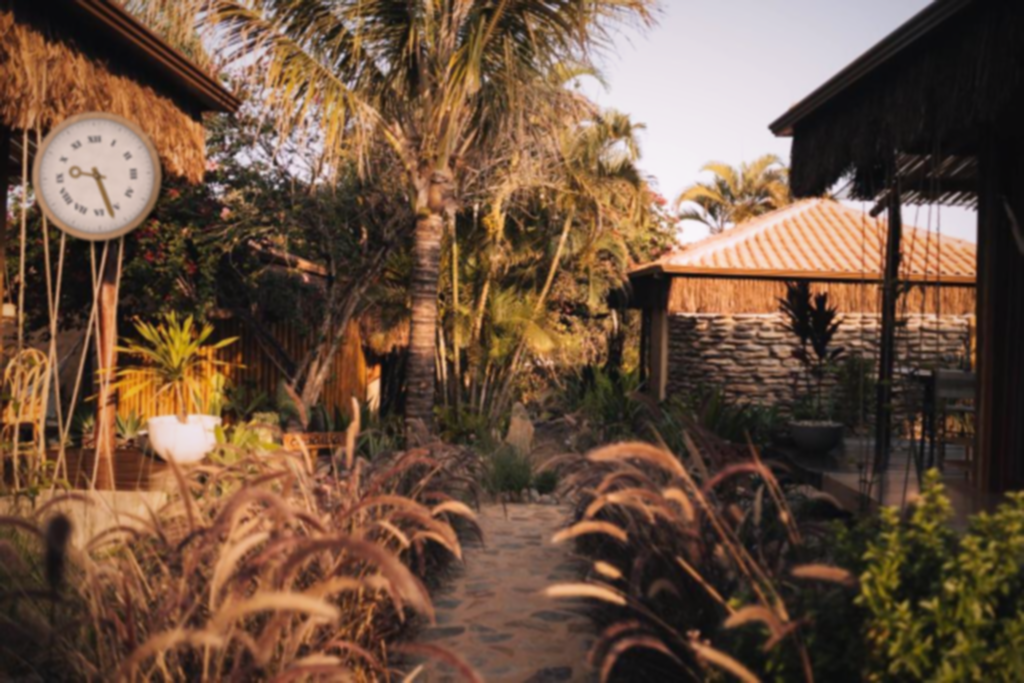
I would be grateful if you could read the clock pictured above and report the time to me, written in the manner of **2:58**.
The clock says **9:27**
